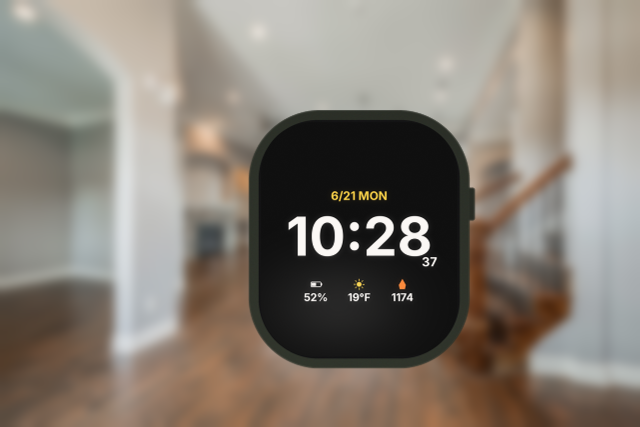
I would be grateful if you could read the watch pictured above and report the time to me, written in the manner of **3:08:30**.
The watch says **10:28:37**
